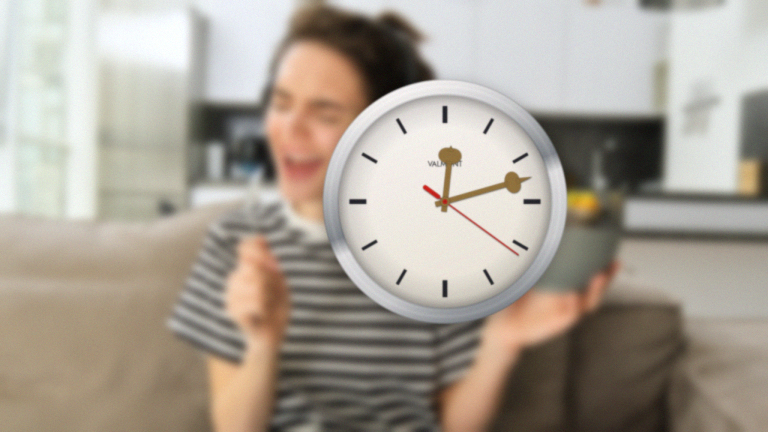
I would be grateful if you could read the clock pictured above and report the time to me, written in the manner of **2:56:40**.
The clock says **12:12:21**
